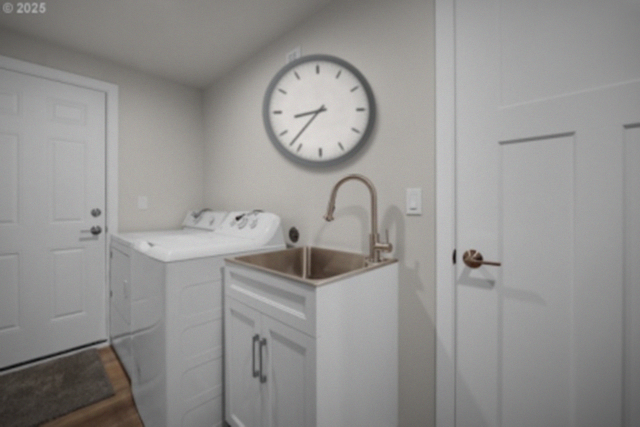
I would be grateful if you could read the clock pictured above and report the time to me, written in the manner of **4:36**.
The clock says **8:37**
